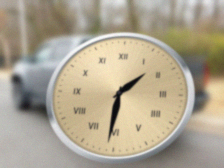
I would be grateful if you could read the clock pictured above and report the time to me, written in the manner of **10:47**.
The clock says **1:31**
